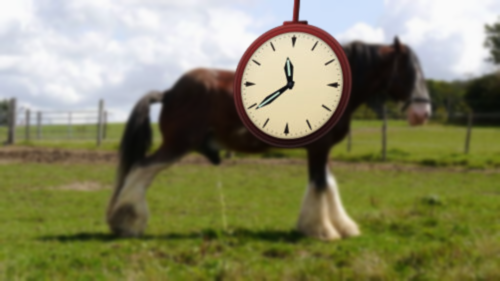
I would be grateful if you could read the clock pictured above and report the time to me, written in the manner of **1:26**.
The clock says **11:39**
